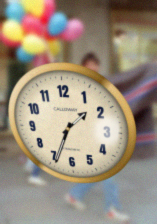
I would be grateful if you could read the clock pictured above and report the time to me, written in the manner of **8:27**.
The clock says **1:34**
